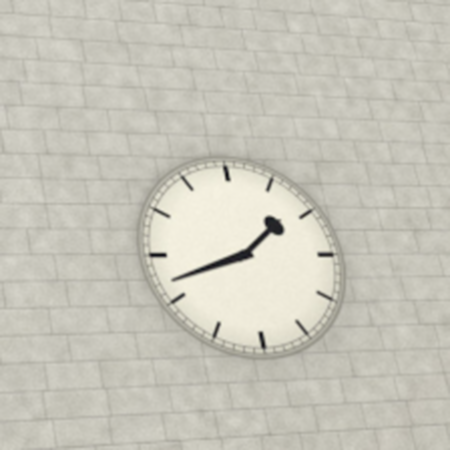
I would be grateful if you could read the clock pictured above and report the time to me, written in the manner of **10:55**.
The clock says **1:42**
